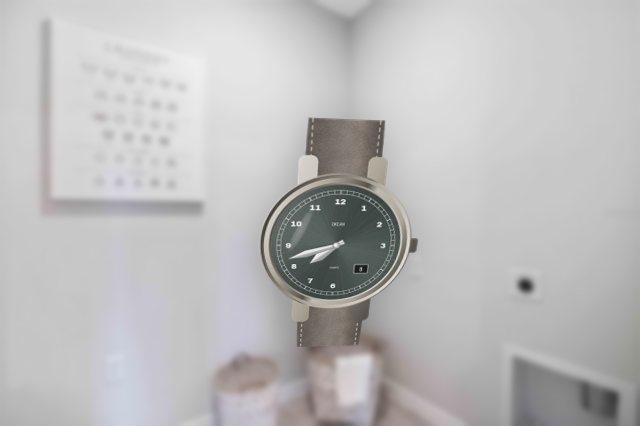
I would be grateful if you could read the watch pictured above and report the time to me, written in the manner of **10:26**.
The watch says **7:42**
